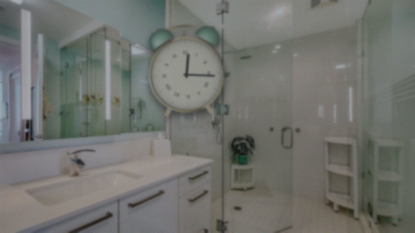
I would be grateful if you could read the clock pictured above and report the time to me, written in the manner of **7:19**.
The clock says **12:16**
